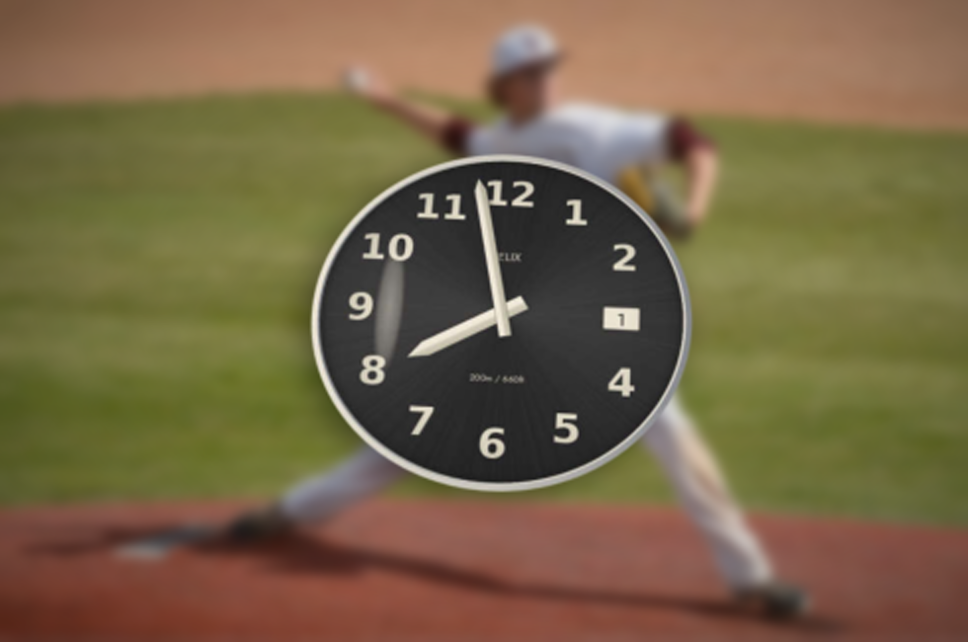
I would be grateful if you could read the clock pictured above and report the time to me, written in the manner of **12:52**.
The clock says **7:58**
